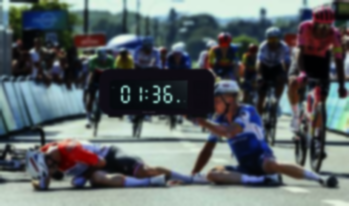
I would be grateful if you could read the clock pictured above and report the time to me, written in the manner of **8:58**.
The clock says **1:36**
